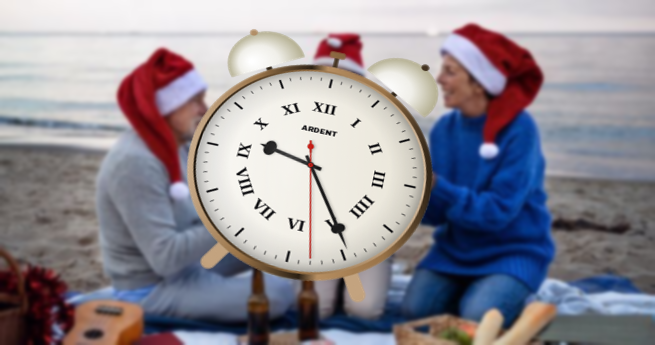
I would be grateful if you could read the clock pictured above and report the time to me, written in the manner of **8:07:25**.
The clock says **9:24:28**
